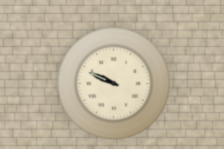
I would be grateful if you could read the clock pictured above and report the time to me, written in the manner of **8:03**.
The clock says **9:49**
